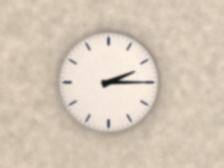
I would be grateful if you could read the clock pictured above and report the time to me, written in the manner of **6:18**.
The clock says **2:15**
